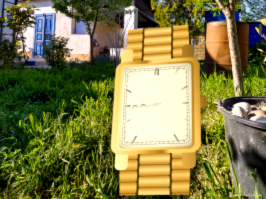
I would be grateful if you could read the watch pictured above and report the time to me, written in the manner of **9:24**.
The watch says **8:44**
